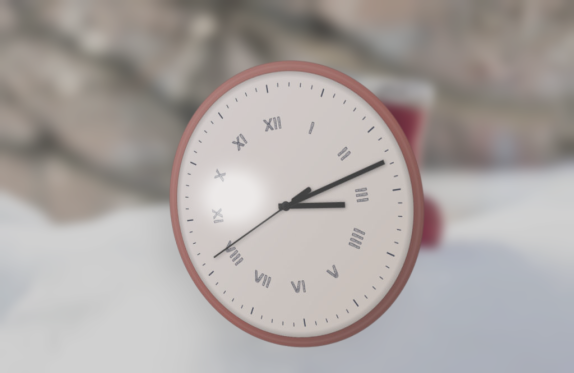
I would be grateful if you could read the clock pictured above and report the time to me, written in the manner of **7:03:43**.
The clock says **3:12:41**
